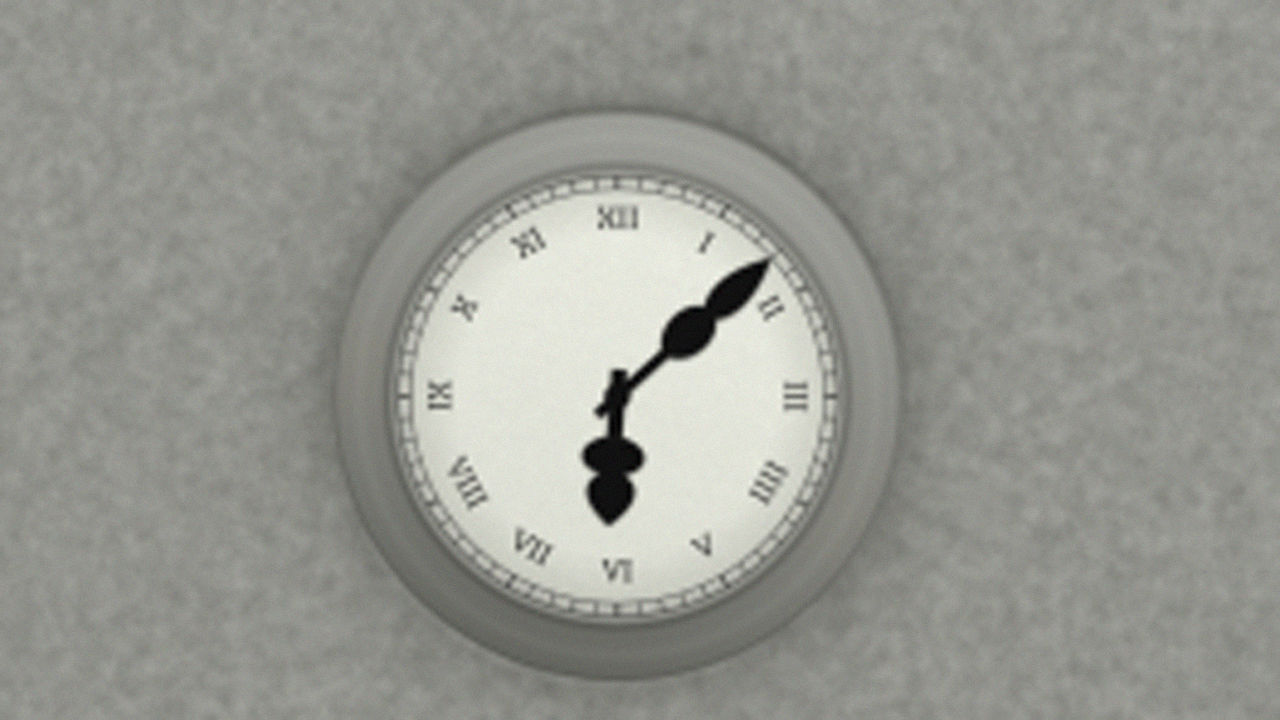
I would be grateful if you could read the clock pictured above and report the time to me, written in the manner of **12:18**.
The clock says **6:08**
